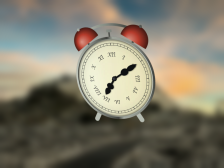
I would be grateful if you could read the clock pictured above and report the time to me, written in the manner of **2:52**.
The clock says **7:10**
